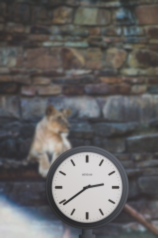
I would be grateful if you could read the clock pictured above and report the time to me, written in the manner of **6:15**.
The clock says **2:39**
